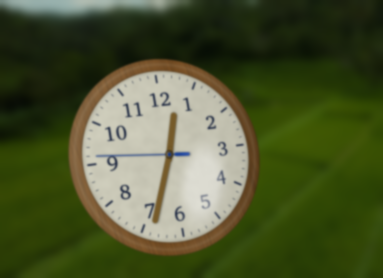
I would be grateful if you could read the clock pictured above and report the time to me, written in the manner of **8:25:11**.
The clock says **12:33:46**
